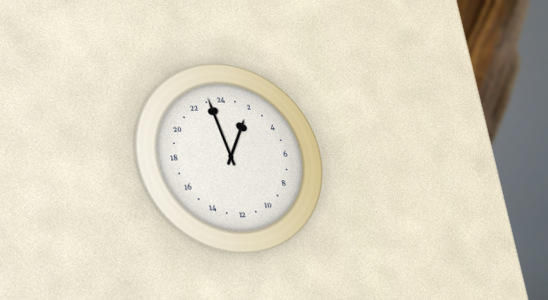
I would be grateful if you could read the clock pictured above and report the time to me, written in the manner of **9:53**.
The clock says **1:58**
